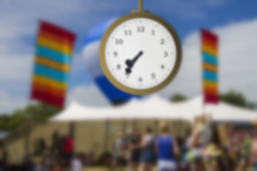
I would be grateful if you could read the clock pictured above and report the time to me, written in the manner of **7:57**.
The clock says **7:36**
